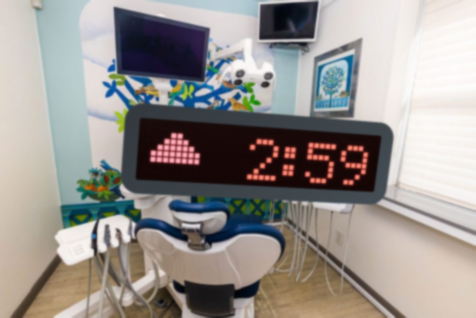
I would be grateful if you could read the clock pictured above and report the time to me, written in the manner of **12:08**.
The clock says **2:59**
